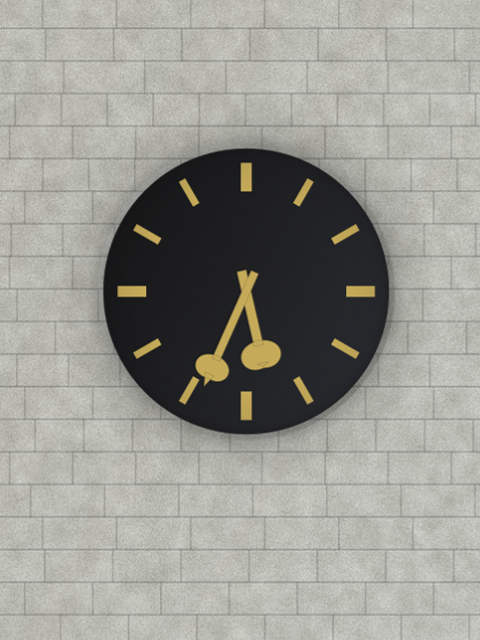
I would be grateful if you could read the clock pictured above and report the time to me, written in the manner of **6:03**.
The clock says **5:34**
